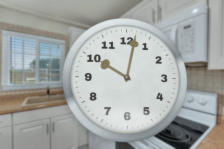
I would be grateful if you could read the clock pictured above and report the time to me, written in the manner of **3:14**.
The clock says **10:02**
